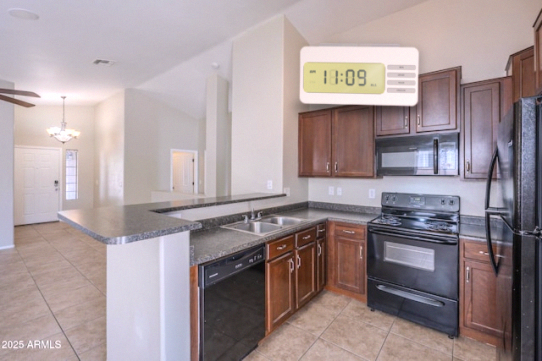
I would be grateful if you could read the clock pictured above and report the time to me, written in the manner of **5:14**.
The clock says **11:09**
